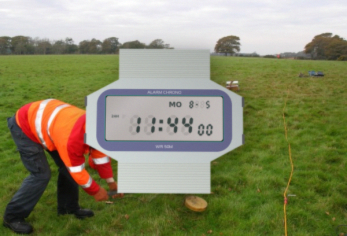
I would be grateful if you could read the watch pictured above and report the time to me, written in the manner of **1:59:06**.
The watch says **11:44:00**
